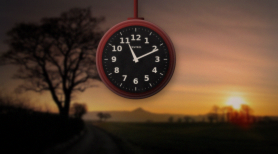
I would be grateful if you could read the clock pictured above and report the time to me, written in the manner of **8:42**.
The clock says **11:11**
